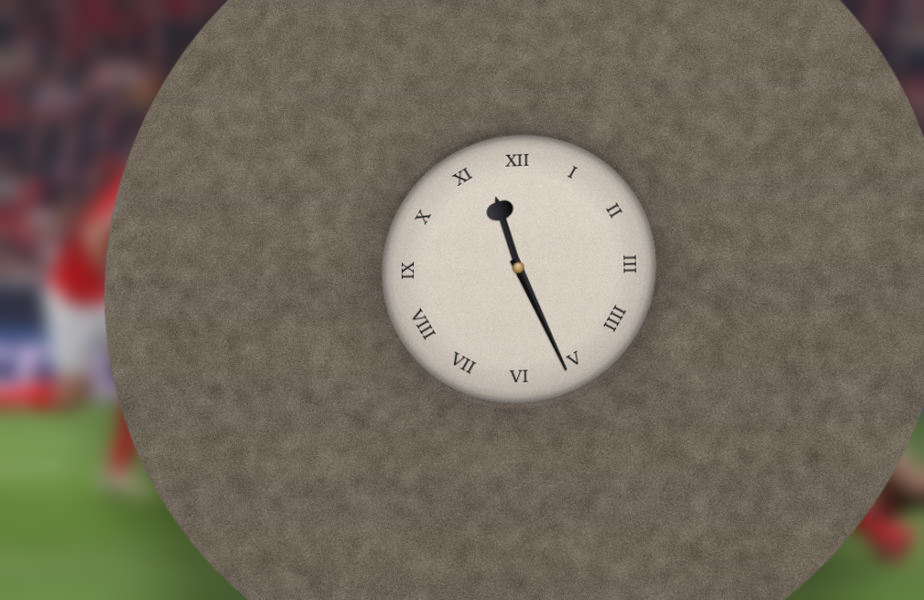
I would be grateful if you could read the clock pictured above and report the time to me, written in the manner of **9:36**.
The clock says **11:26**
